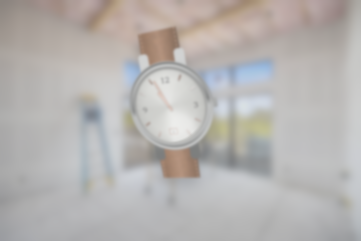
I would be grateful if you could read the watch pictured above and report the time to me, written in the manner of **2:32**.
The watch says **10:56**
